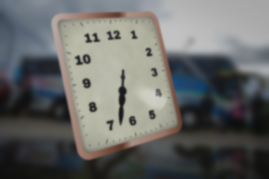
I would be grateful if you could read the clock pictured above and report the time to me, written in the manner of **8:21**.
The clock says **6:33**
